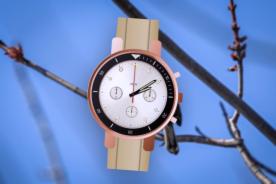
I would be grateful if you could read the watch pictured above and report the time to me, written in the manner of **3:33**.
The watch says **2:09**
